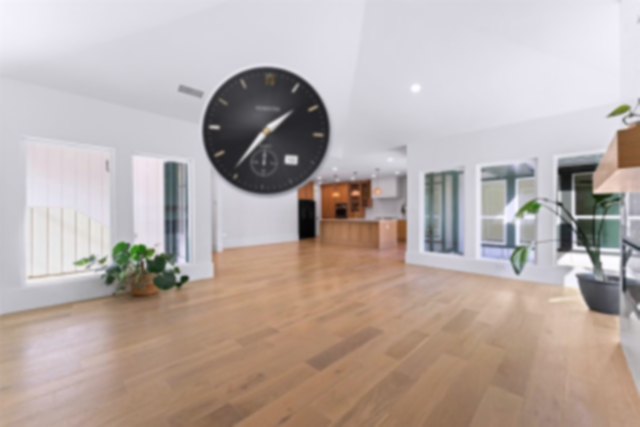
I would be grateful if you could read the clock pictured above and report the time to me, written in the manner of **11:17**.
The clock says **1:36**
